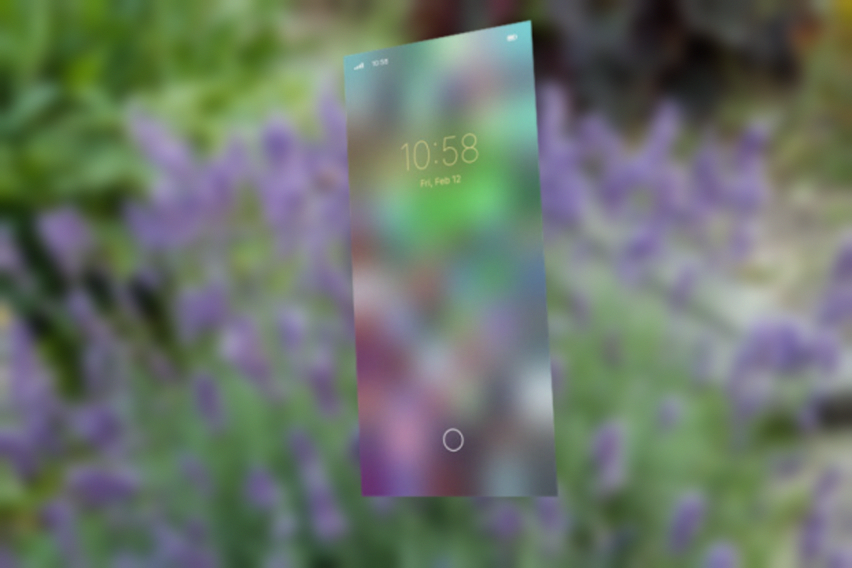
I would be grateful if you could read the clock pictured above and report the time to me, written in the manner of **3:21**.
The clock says **10:58**
